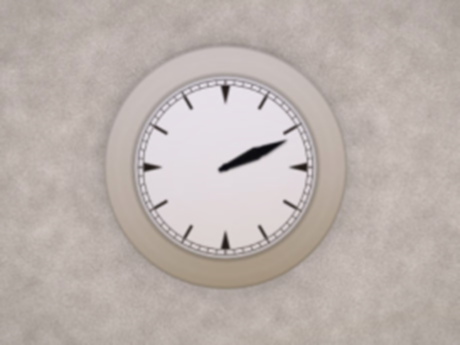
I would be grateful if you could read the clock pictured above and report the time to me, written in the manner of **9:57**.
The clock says **2:11**
